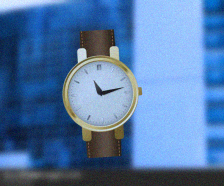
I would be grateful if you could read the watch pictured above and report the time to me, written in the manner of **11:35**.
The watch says **11:13**
